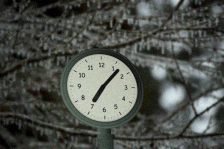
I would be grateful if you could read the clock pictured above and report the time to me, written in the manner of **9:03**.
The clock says **7:07**
